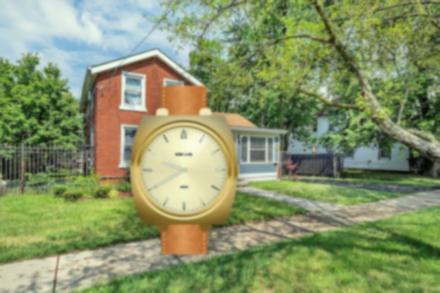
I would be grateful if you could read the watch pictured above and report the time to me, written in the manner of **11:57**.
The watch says **9:40**
